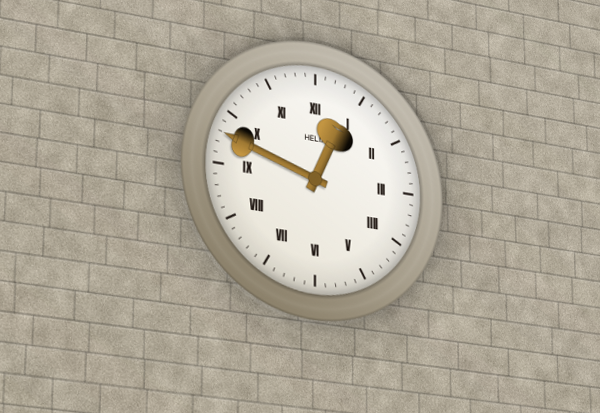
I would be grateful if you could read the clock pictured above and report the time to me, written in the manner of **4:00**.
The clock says **12:48**
